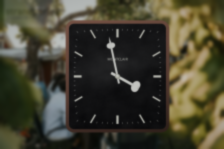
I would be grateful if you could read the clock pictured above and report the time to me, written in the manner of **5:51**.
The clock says **3:58**
